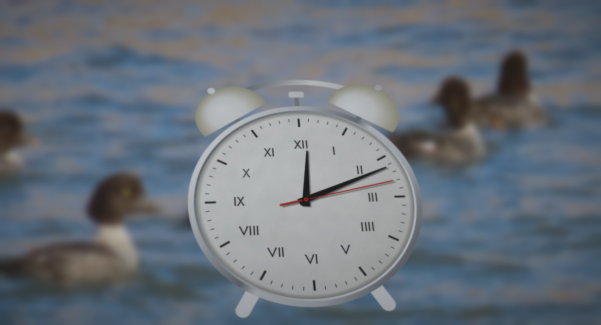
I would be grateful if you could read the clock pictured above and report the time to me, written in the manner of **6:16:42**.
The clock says **12:11:13**
